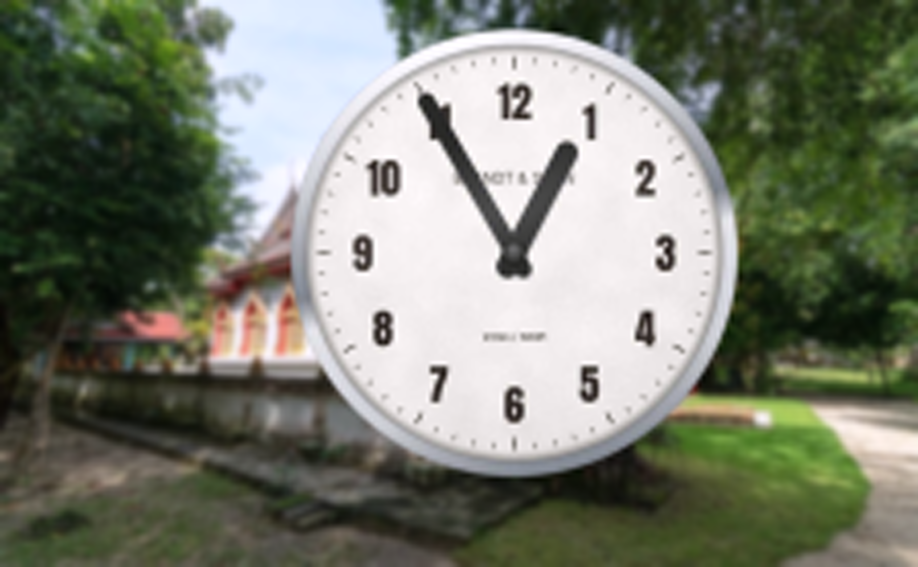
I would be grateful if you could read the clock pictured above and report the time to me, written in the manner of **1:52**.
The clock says **12:55**
